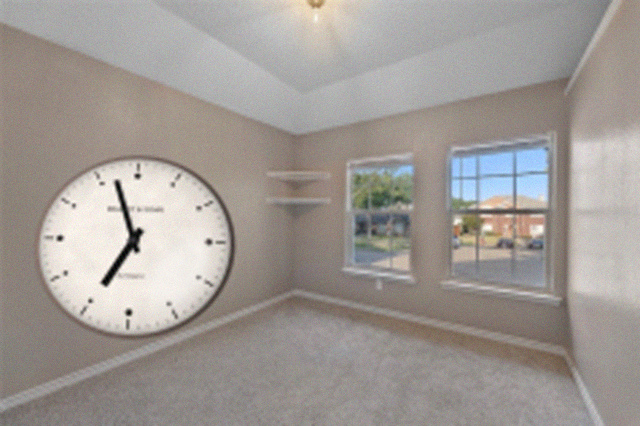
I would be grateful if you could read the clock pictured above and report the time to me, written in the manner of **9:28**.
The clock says **6:57**
